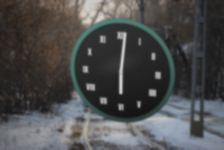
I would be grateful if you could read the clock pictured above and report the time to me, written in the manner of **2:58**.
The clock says **6:01**
